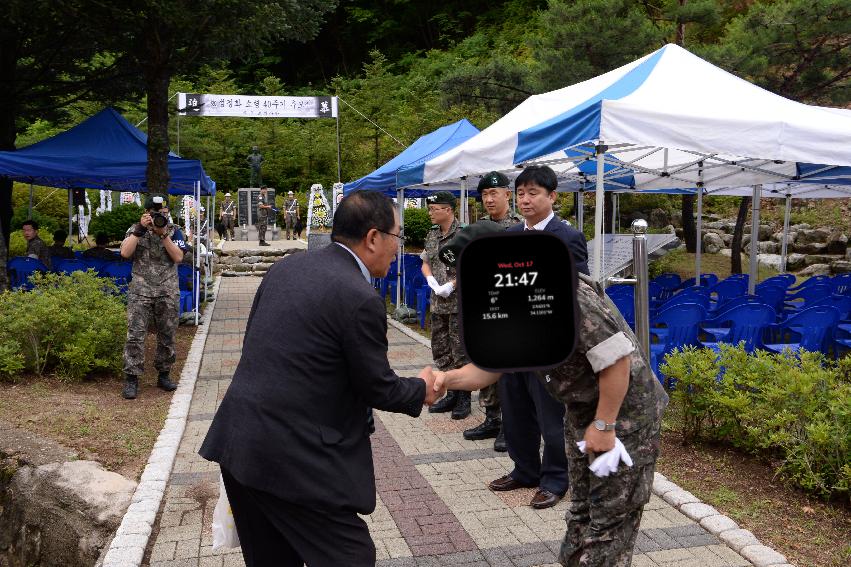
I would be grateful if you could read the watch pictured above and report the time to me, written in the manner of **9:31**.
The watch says **21:47**
